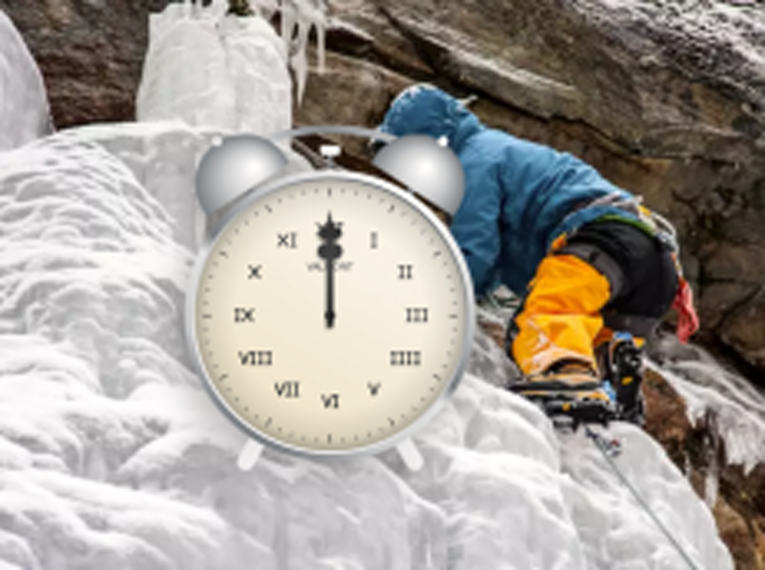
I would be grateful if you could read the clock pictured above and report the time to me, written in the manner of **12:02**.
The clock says **12:00**
